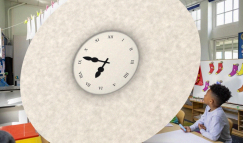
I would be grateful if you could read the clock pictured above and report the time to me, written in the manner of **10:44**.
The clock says **6:47**
